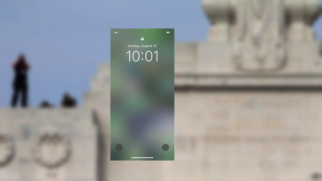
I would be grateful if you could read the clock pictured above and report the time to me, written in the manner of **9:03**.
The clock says **10:01**
